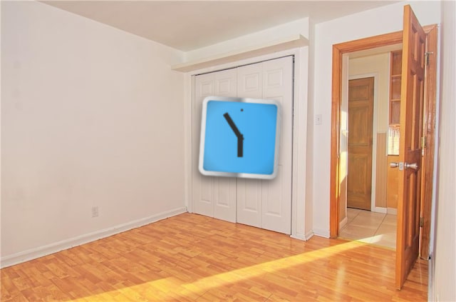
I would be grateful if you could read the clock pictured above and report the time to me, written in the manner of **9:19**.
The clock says **5:54**
